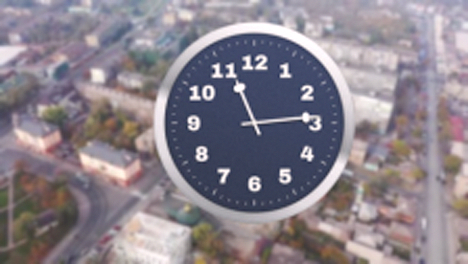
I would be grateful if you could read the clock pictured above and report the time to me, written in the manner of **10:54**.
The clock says **11:14**
